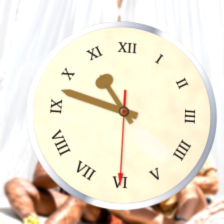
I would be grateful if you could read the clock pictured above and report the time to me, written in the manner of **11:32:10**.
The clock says **10:47:30**
